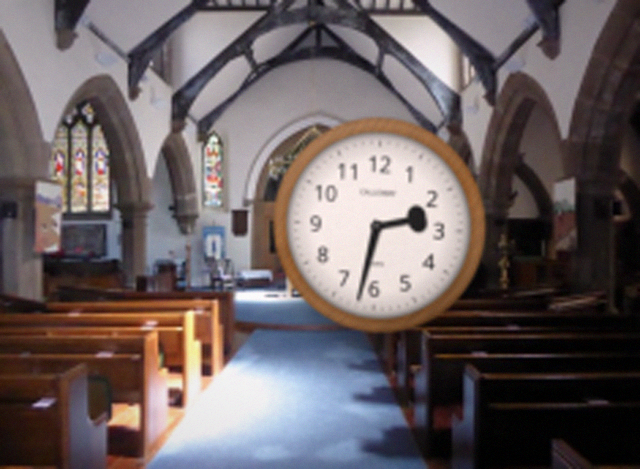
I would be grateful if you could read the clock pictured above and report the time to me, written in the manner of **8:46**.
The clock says **2:32**
